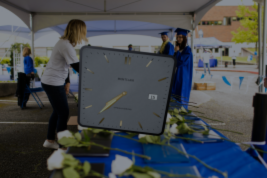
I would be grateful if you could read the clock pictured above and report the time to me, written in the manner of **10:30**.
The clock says **7:37**
